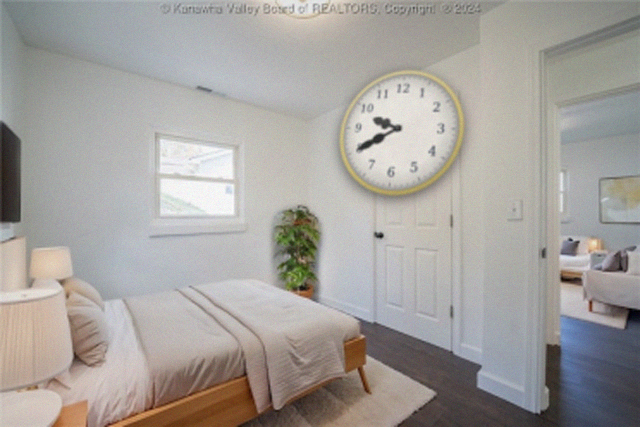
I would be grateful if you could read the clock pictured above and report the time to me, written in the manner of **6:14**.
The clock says **9:40**
